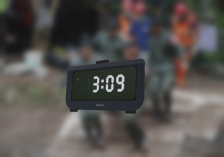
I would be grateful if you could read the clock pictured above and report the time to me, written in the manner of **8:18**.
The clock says **3:09**
